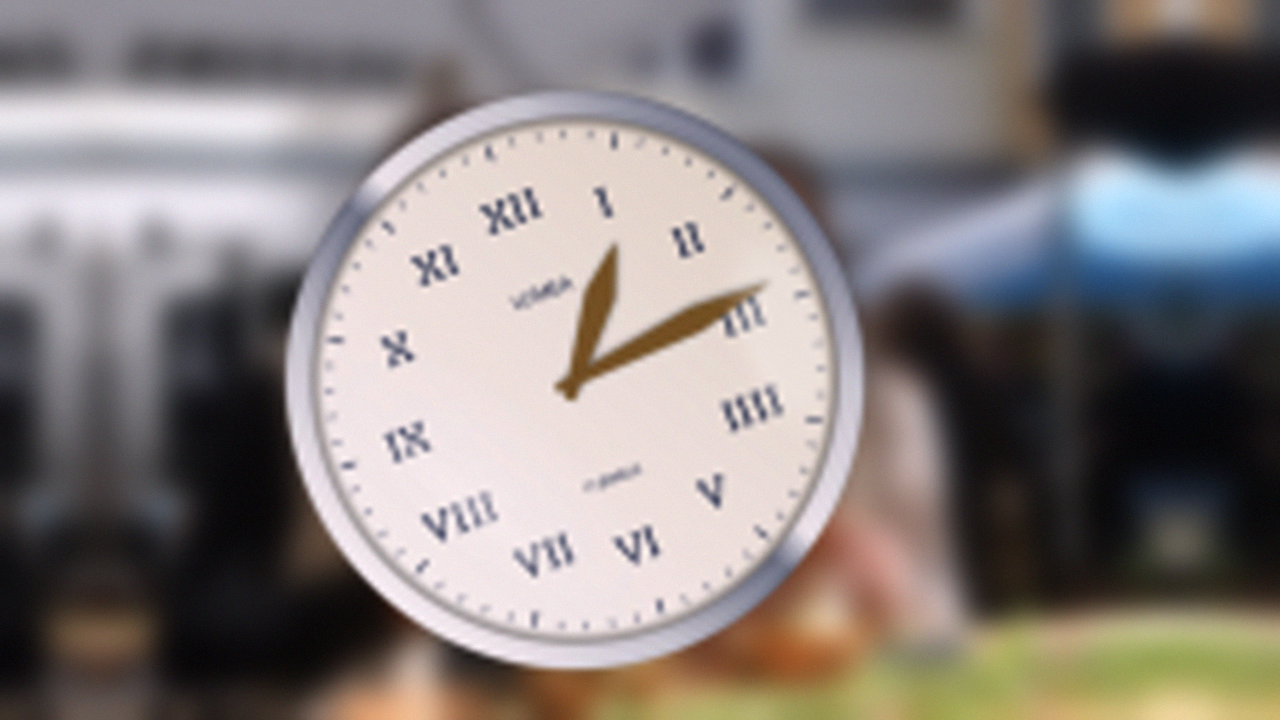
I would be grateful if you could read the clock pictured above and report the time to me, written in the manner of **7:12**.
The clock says **1:14**
